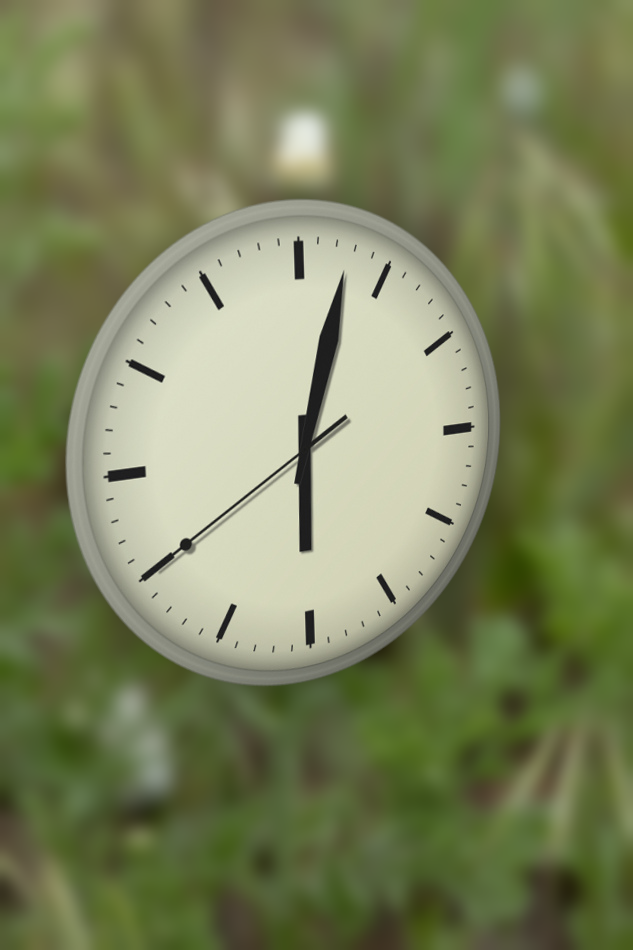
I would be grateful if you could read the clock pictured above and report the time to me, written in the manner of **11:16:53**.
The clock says **6:02:40**
